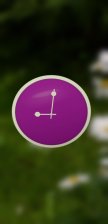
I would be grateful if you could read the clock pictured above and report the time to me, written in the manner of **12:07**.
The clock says **9:01**
